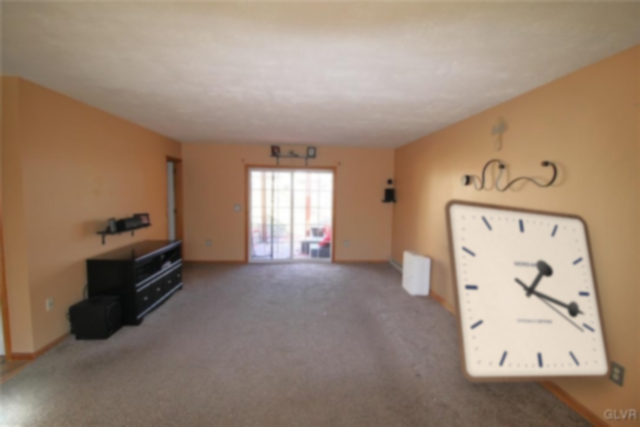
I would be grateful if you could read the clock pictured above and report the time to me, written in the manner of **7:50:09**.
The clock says **1:18:21**
